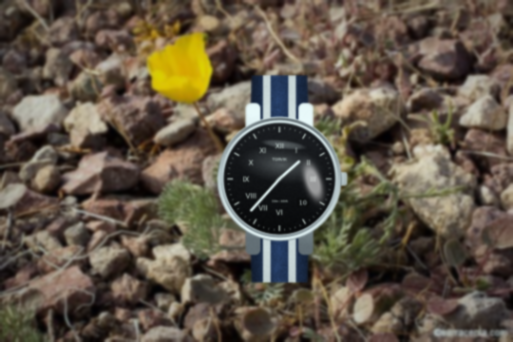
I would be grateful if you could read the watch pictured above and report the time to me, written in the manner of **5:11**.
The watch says **1:37**
